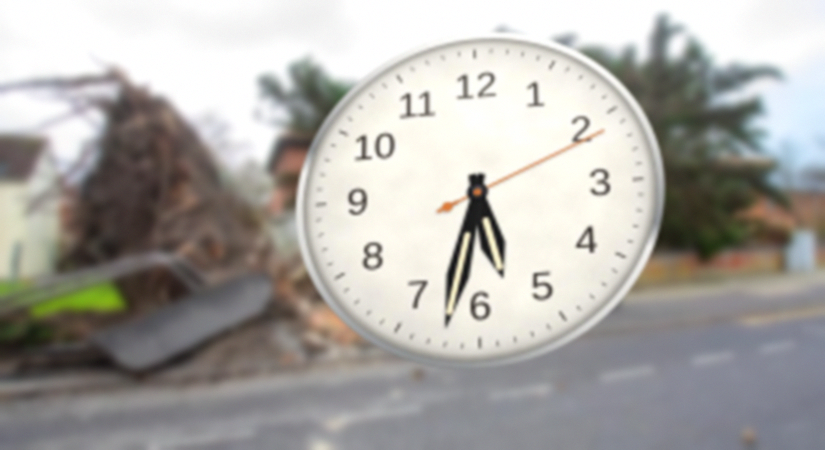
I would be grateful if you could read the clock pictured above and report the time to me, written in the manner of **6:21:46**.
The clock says **5:32:11**
